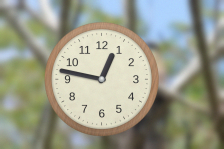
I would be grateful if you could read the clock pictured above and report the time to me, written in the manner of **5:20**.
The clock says **12:47**
